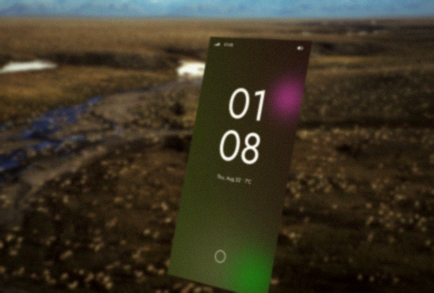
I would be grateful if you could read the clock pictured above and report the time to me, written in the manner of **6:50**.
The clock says **1:08**
